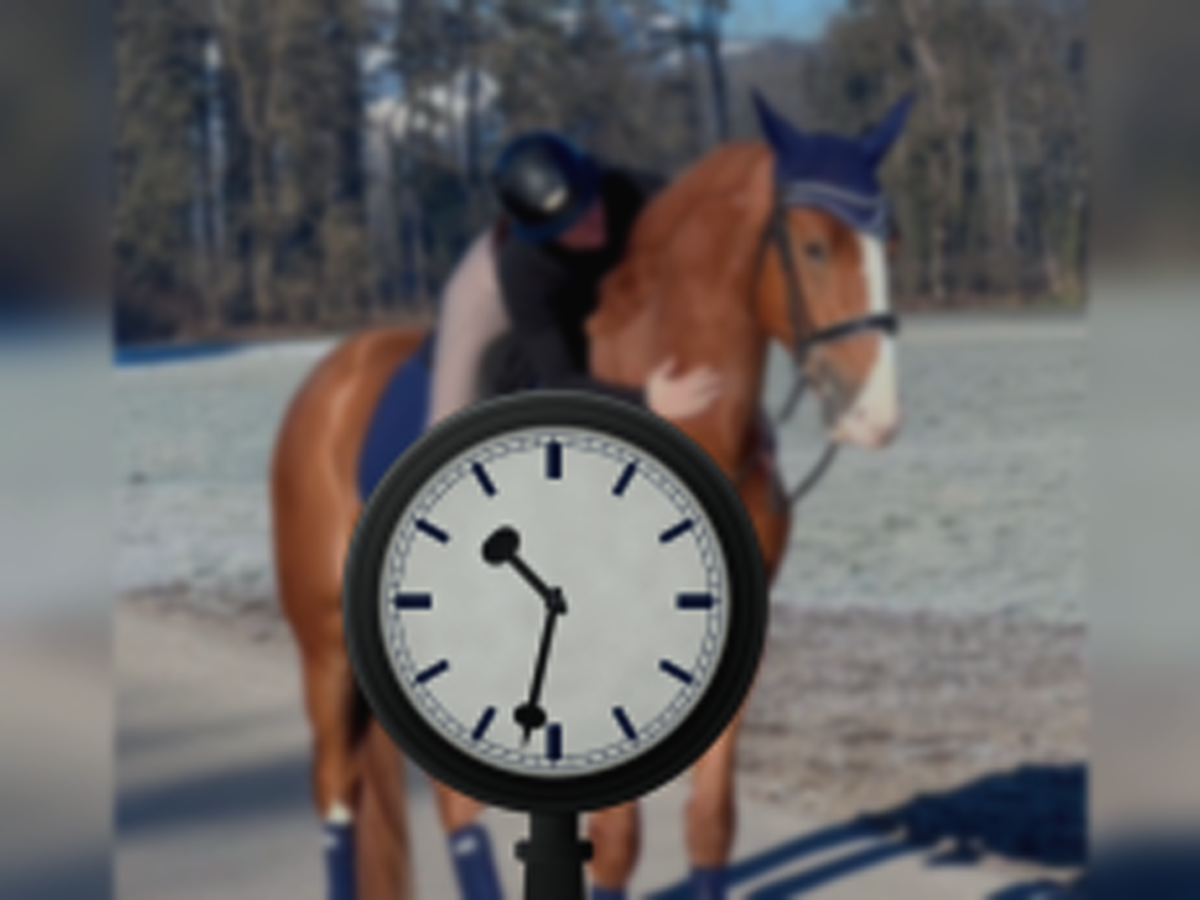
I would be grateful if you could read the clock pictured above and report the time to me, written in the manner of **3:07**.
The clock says **10:32**
